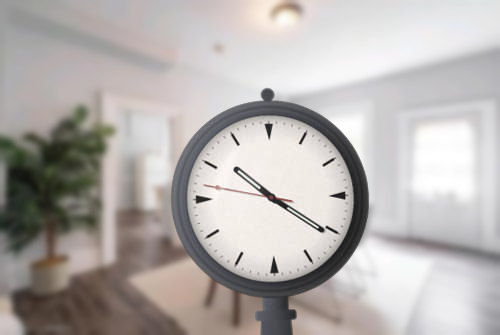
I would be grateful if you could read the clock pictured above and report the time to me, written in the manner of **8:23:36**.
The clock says **10:20:47**
